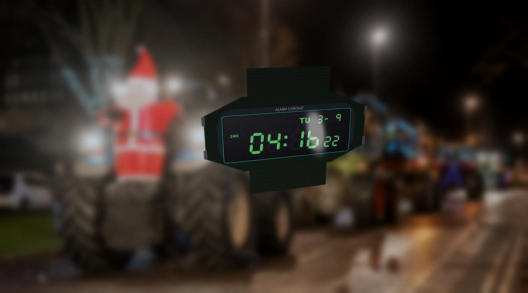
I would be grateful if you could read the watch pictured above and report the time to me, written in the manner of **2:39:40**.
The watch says **4:16:22**
